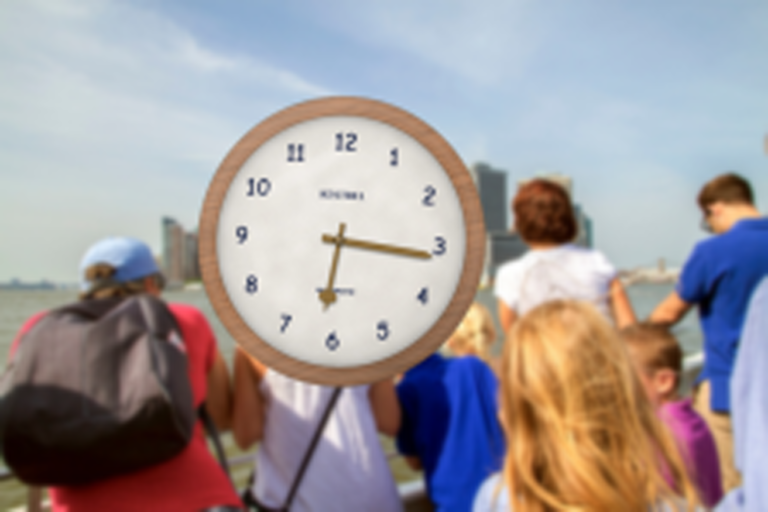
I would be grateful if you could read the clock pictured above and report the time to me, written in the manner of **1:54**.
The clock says **6:16**
